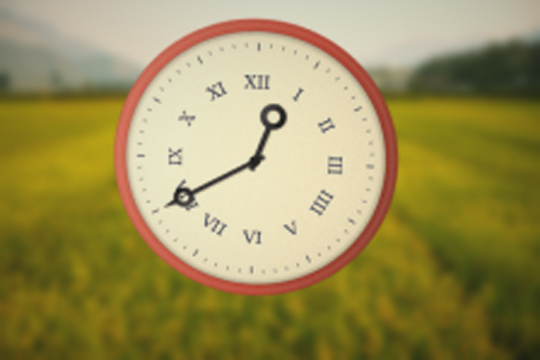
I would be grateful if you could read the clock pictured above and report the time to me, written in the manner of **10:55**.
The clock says **12:40**
